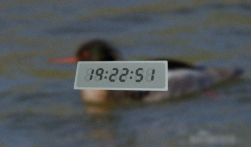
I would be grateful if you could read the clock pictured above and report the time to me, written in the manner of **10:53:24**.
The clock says **19:22:51**
